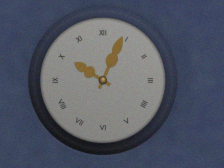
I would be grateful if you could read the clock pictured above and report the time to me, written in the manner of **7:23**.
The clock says **10:04**
